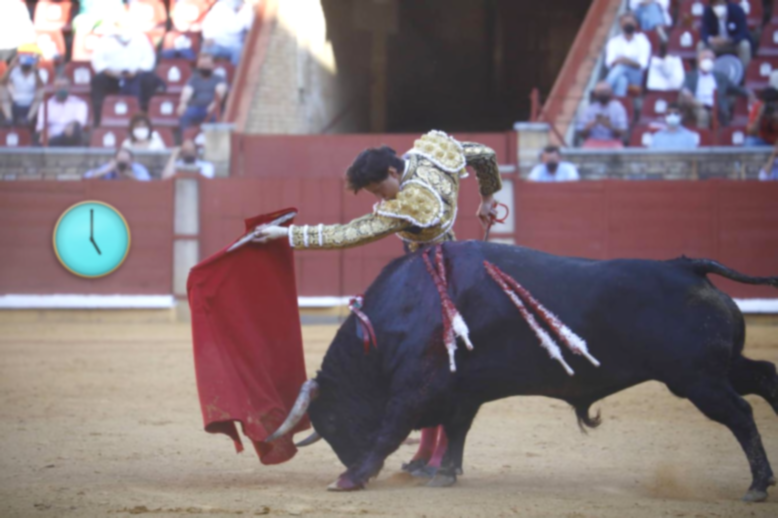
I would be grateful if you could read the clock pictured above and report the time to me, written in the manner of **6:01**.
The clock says **5:00**
